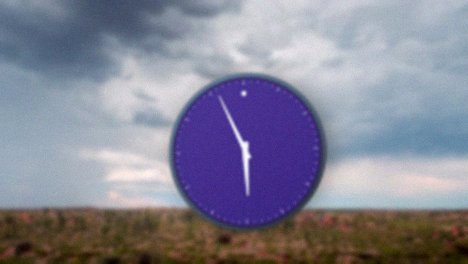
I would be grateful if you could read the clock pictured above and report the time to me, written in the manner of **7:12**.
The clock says **5:56**
